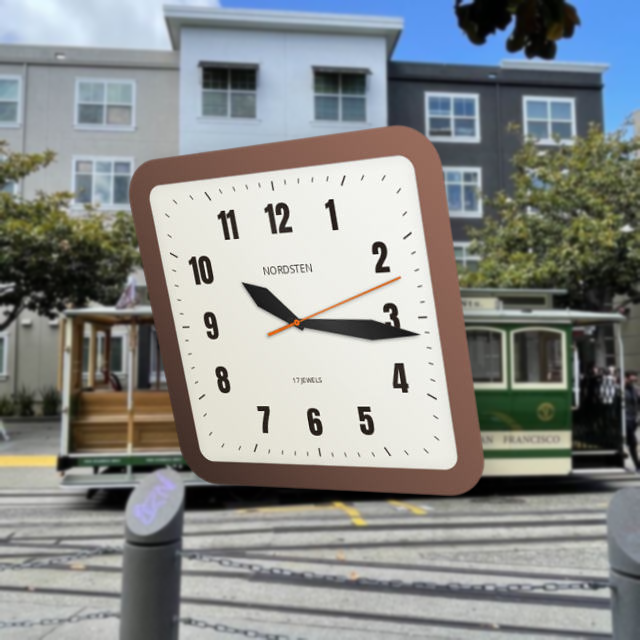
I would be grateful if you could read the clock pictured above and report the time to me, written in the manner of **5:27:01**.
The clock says **10:16:12**
